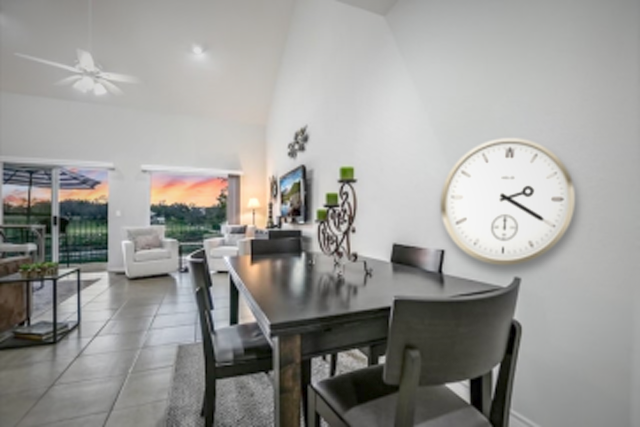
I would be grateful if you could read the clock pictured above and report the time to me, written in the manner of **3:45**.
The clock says **2:20**
